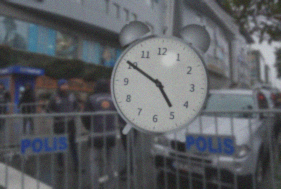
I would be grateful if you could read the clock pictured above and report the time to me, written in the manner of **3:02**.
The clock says **4:50**
